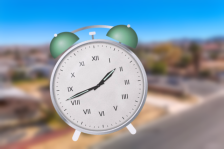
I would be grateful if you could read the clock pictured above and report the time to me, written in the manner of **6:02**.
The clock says **1:42**
